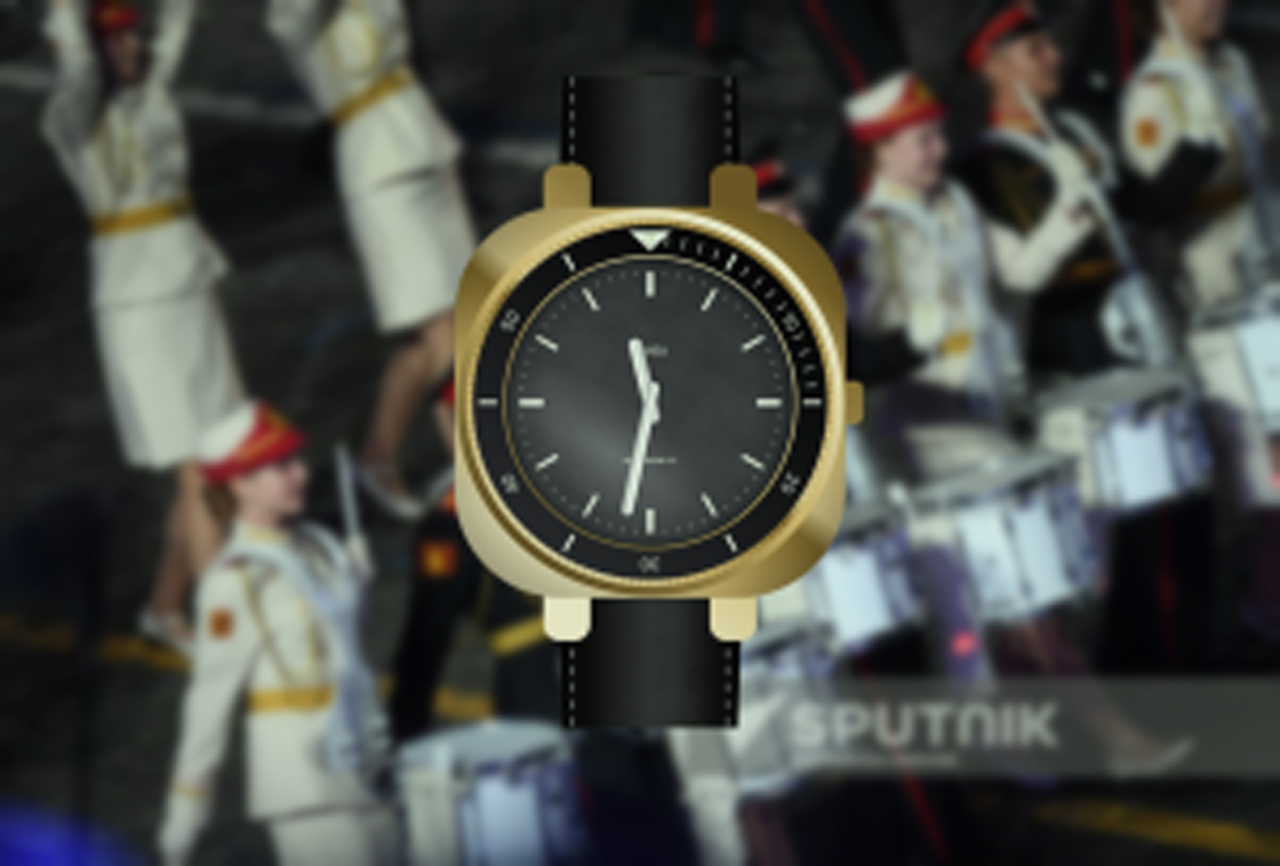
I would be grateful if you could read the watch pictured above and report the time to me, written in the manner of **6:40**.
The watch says **11:32**
